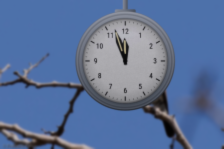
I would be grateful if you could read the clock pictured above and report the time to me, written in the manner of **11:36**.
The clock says **11:57**
